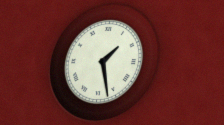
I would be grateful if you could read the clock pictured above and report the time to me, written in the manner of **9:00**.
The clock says **1:27**
